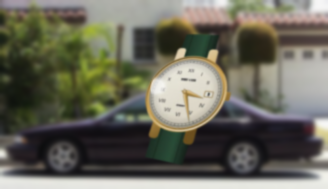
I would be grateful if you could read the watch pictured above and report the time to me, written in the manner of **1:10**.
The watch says **3:26**
